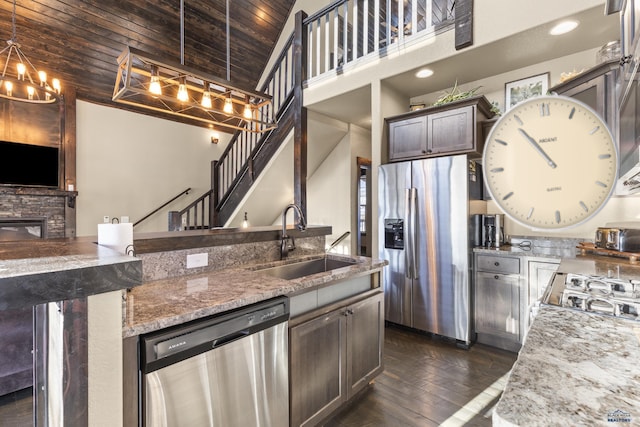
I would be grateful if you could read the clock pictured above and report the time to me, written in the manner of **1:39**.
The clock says **10:54**
